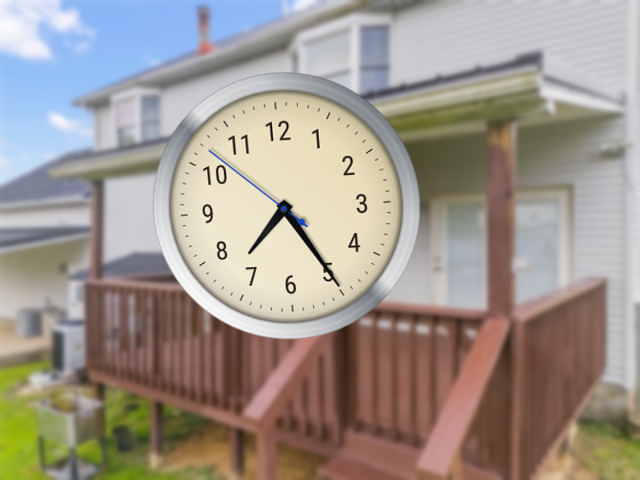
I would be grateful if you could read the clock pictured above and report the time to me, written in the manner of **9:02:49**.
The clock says **7:24:52**
